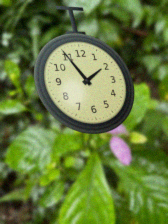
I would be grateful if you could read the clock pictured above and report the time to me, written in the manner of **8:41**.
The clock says **1:55**
